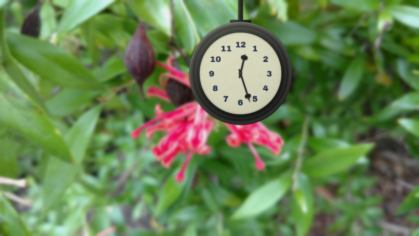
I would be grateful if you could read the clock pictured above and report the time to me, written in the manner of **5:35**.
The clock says **12:27**
